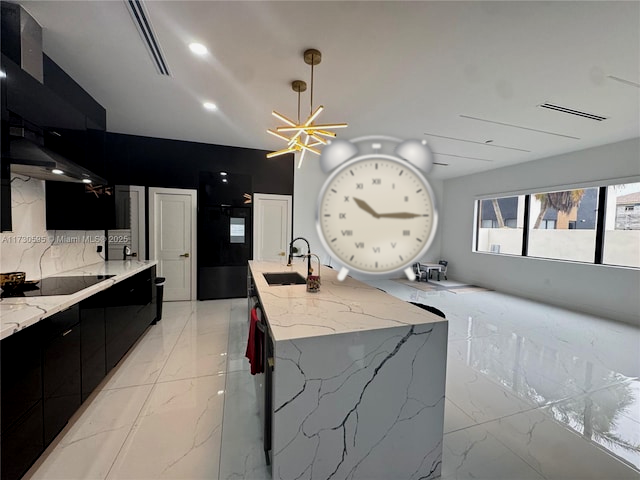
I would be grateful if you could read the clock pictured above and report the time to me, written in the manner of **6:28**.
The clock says **10:15**
